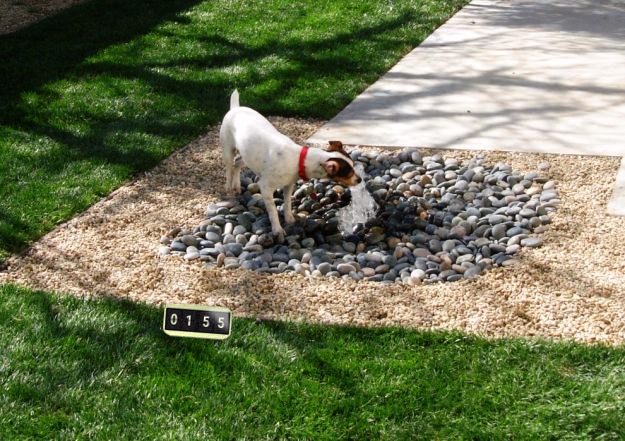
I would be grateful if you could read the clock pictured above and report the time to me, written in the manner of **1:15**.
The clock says **1:55**
